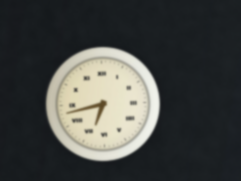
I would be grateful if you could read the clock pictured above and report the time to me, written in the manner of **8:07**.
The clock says **6:43**
